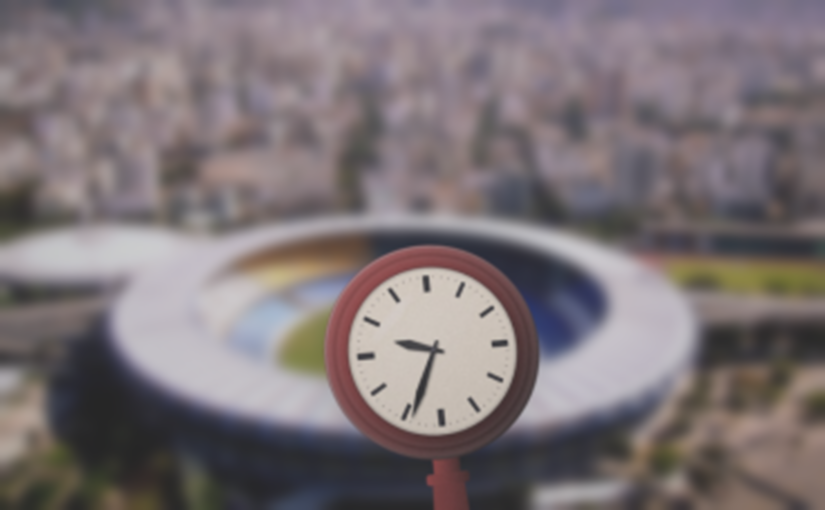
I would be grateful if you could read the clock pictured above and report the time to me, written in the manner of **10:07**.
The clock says **9:34**
